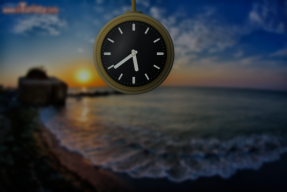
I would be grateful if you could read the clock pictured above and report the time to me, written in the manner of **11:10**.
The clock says **5:39**
